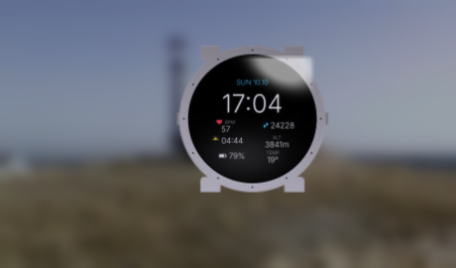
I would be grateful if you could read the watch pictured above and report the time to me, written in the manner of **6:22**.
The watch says **17:04**
